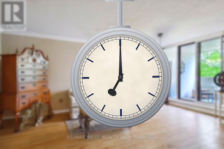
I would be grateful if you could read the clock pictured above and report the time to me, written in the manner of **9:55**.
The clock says **7:00**
